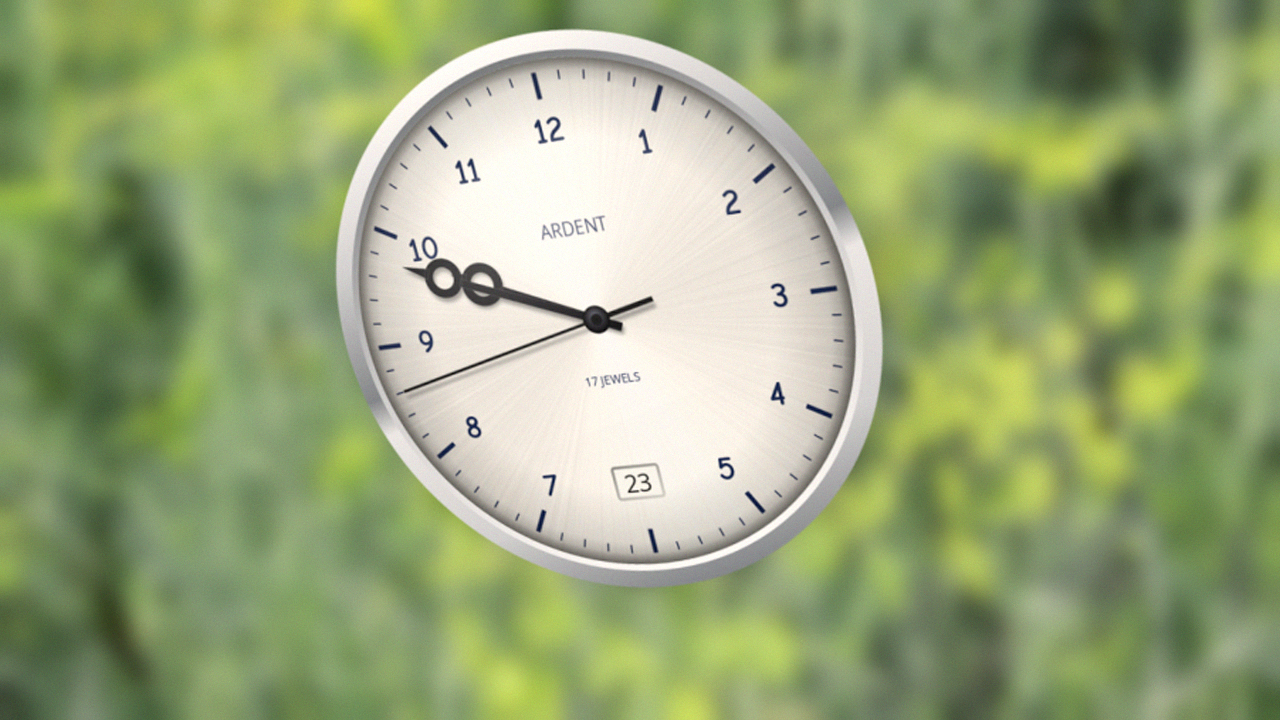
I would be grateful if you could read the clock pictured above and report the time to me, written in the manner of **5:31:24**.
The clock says **9:48:43**
